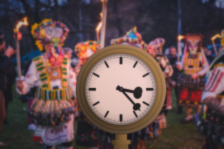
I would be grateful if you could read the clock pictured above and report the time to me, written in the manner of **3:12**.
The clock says **3:23**
